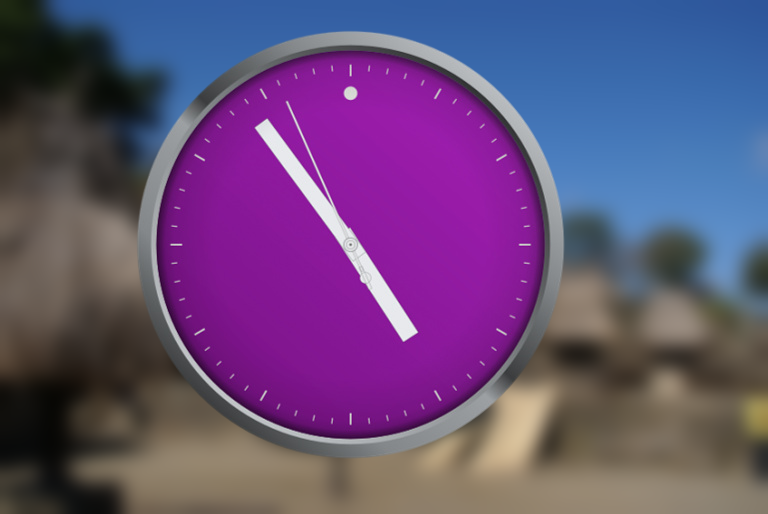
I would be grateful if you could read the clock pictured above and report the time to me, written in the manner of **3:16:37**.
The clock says **4:53:56**
